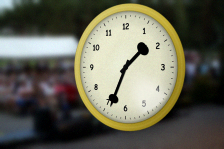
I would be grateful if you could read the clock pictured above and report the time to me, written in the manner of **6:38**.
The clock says **1:34**
